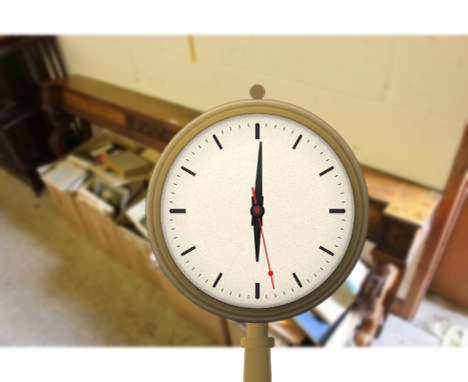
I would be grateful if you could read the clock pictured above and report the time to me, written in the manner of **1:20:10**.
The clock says **6:00:28**
